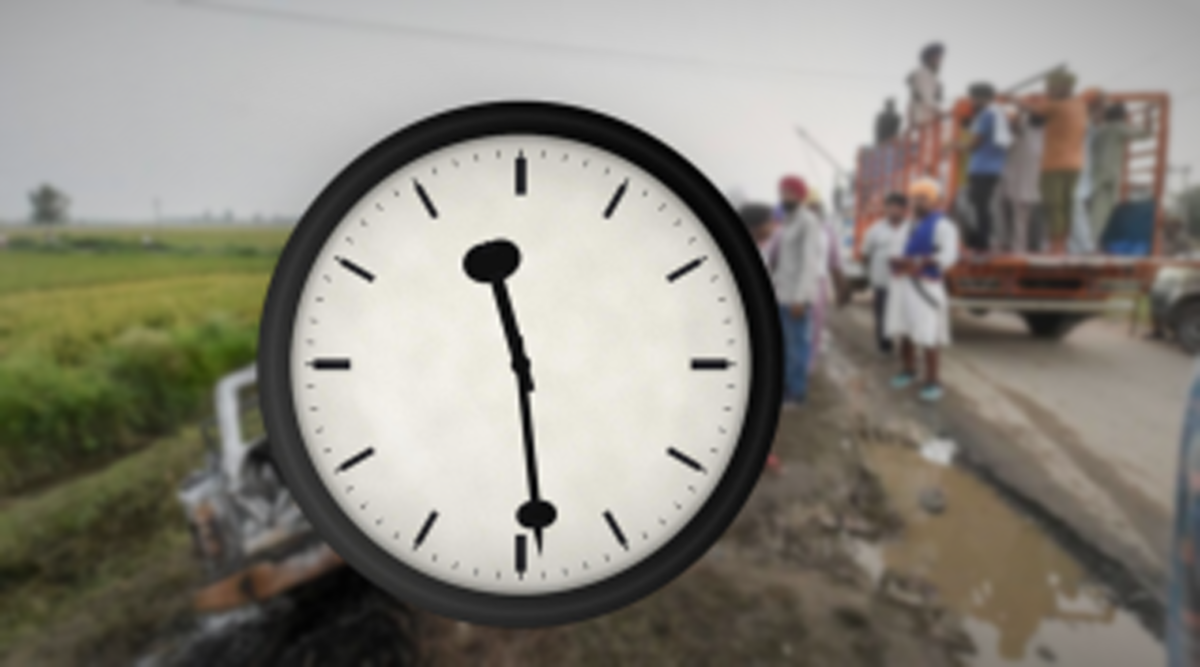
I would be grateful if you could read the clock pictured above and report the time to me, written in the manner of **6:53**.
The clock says **11:29**
